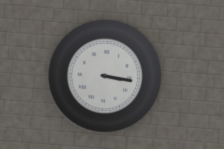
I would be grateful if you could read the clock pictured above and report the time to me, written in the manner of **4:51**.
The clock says **3:16**
